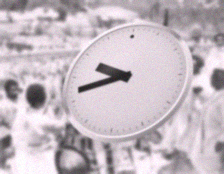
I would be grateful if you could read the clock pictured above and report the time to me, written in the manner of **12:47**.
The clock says **9:42**
